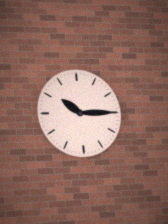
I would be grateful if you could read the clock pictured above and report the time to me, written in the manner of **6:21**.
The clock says **10:15**
